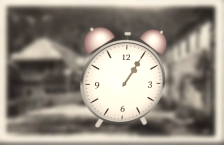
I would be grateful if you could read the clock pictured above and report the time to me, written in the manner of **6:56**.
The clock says **1:05**
